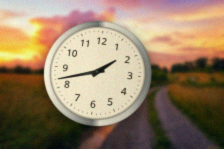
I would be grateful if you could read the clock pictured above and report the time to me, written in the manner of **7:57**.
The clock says **1:42**
